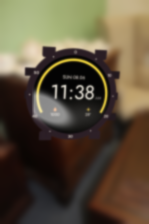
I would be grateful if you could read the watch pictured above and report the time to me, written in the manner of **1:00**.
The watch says **11:38**
